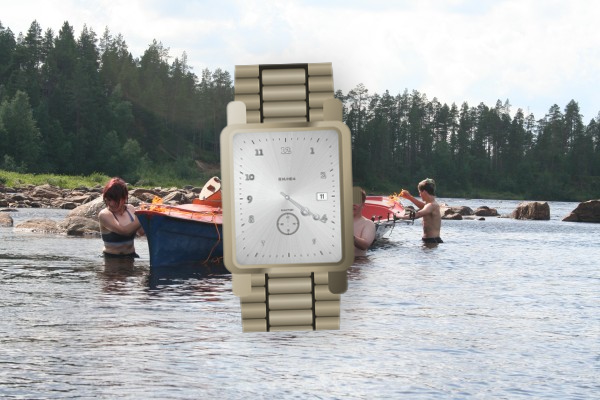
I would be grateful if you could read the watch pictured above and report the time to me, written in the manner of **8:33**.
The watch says **4:21**
